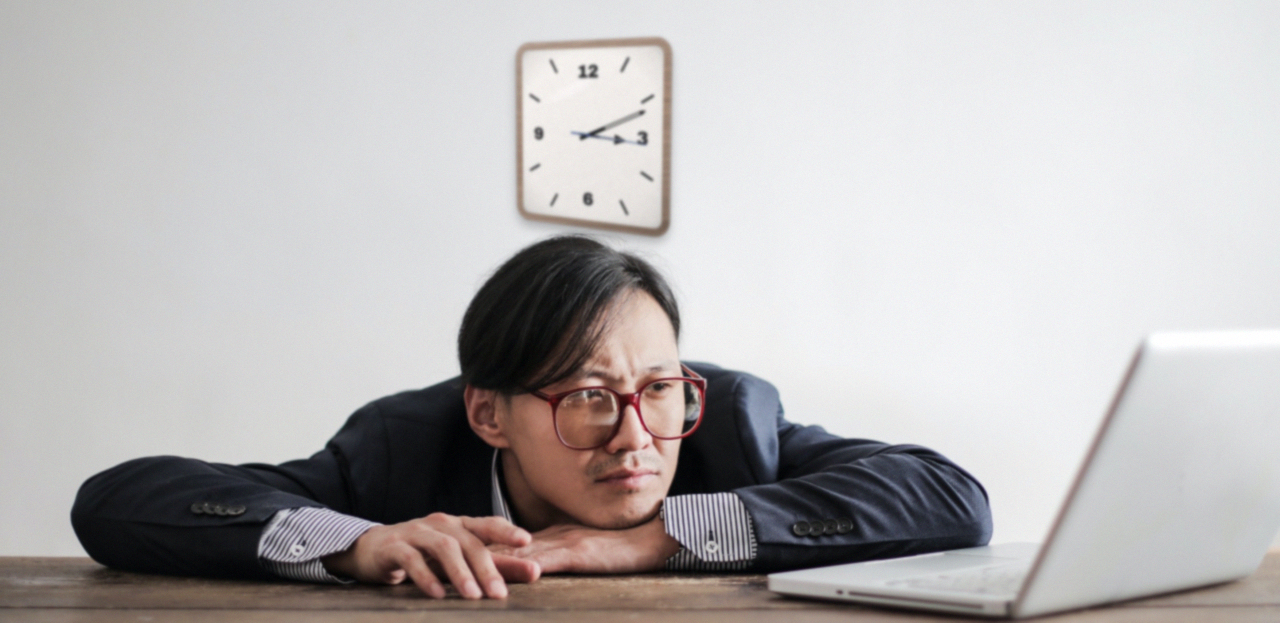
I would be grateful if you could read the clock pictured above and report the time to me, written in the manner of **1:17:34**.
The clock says **3:11:16**
